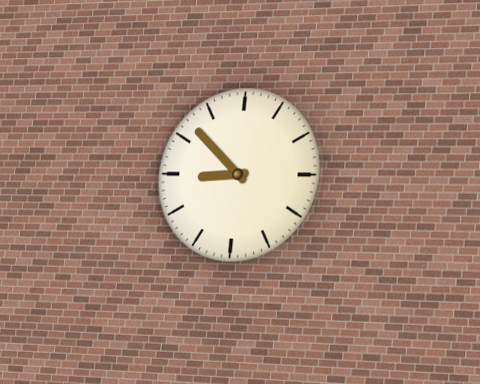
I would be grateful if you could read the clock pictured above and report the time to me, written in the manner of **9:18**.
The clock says **8:52**
